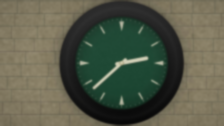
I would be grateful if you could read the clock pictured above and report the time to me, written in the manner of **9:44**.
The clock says **2:38**
